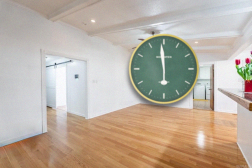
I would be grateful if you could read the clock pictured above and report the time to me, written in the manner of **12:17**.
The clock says **5:59**
